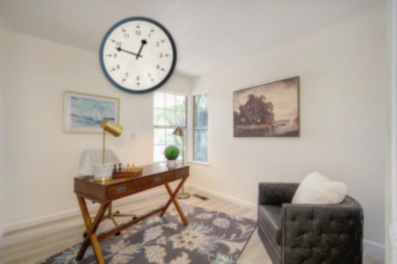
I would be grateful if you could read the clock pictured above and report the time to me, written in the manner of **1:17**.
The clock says **12:48**
